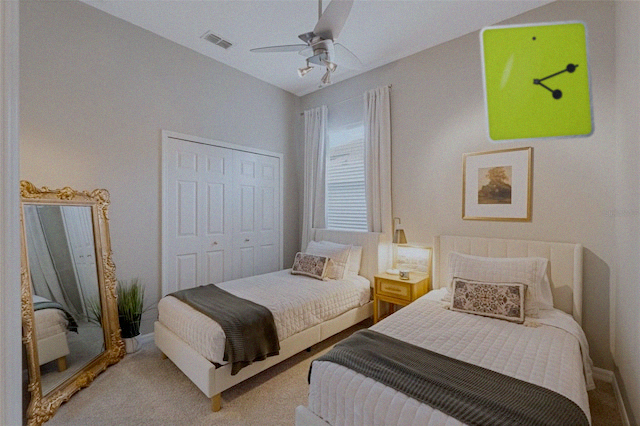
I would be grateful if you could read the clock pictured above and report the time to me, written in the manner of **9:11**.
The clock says **4:12**
